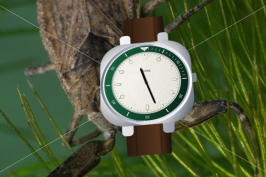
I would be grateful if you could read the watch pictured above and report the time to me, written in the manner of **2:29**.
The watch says **11:27**
